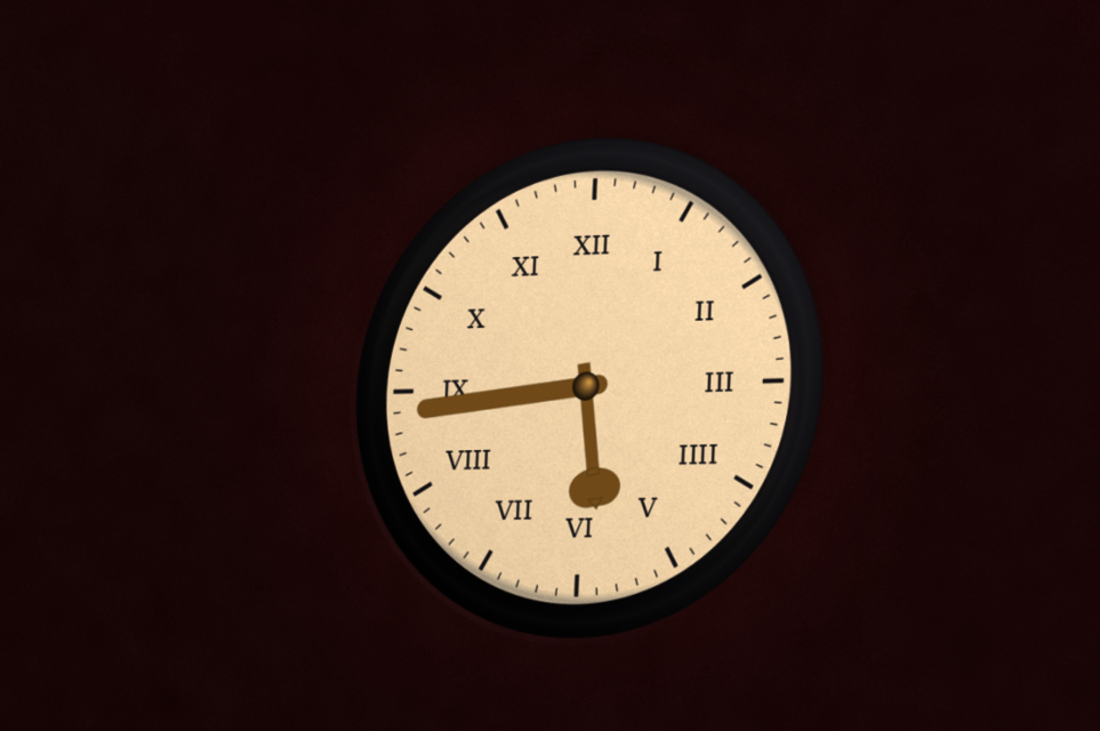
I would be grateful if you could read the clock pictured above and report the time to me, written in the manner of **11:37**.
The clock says **5:44**
